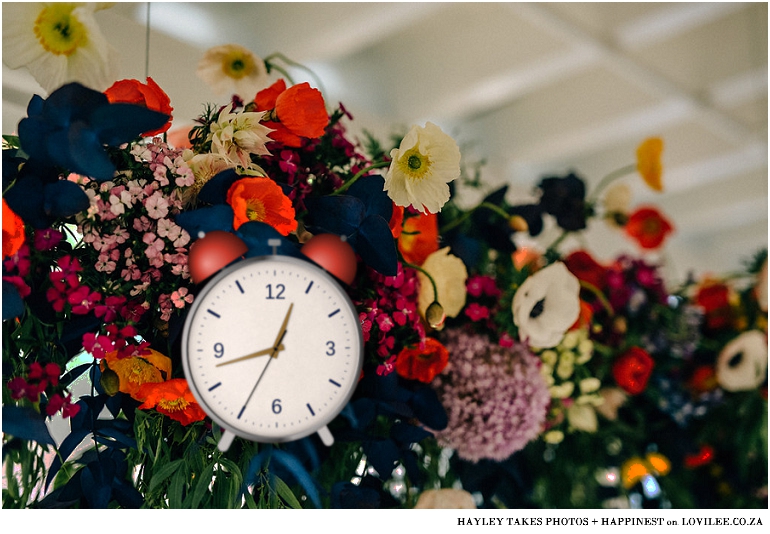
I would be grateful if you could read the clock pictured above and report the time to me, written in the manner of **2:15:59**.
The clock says **12:42:35**
